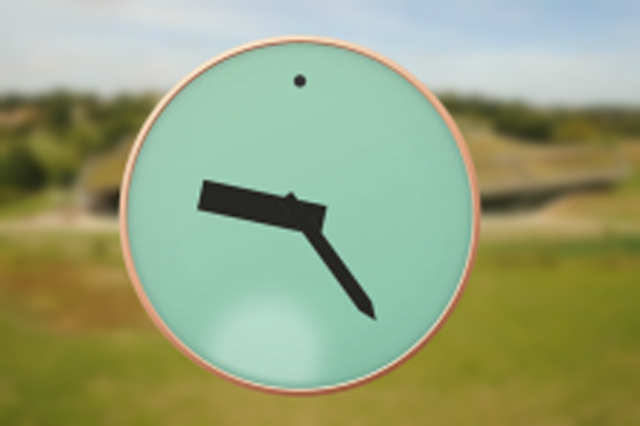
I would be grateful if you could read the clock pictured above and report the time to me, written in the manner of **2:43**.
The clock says **9:24**
